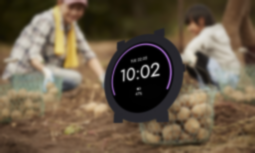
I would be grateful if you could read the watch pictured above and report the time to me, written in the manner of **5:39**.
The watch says **10:02**
